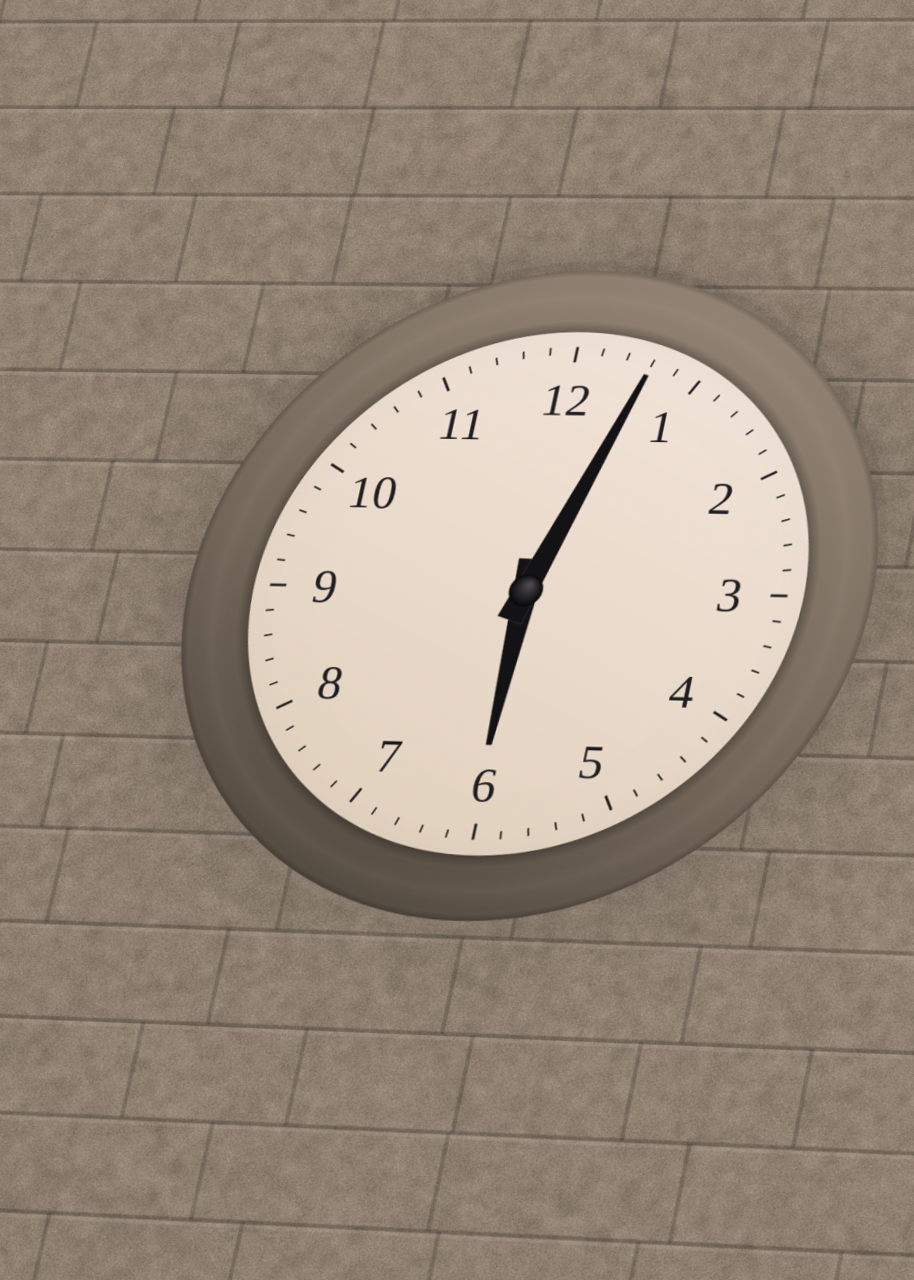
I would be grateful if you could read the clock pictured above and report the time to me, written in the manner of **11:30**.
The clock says **6:03**
